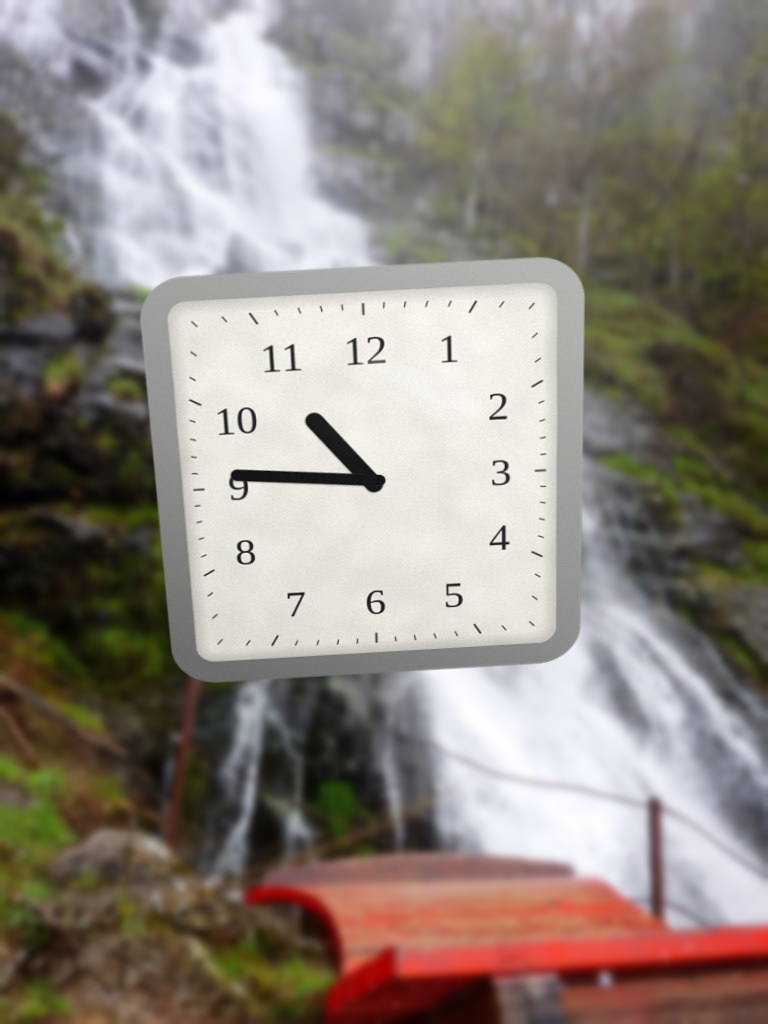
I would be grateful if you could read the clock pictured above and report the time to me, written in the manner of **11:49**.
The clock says **10:46**
